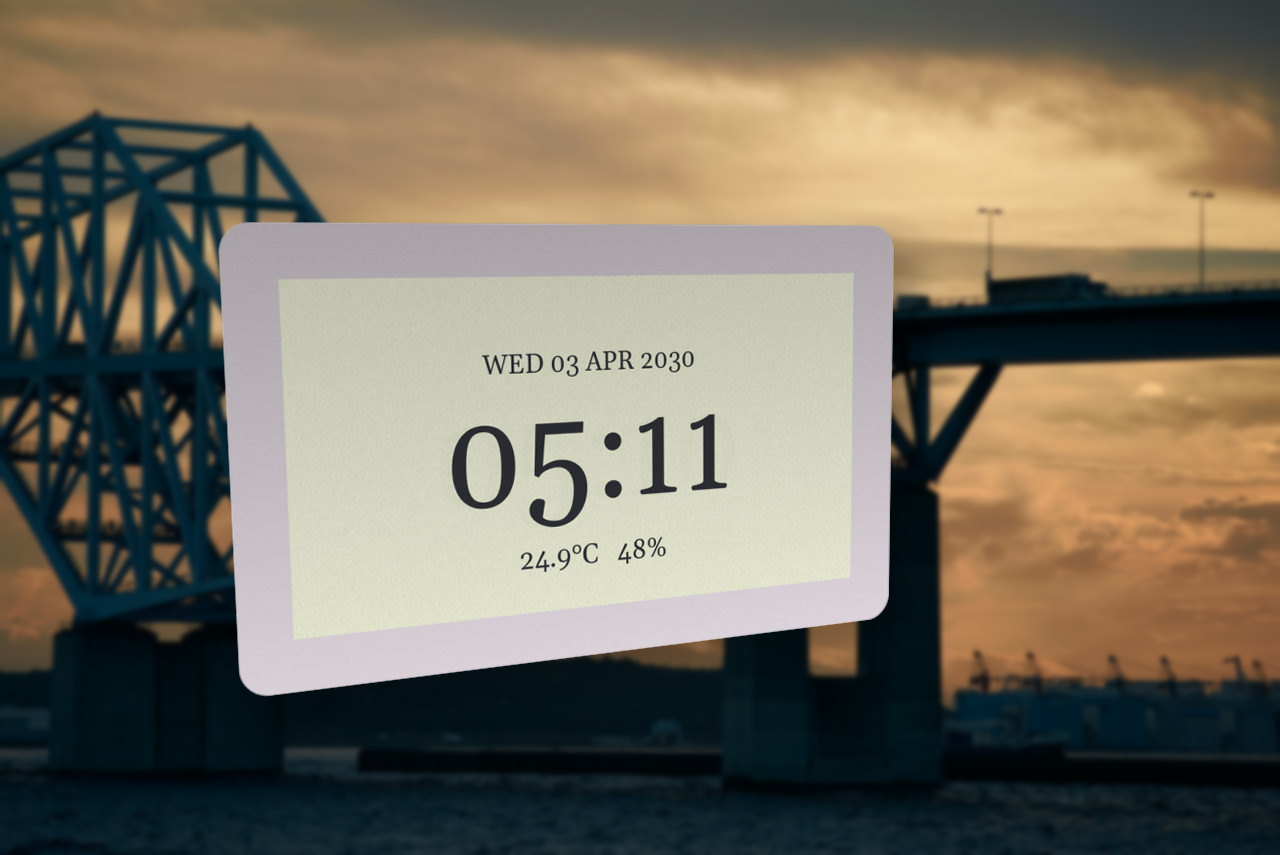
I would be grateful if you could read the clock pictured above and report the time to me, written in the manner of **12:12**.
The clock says **5:11**
